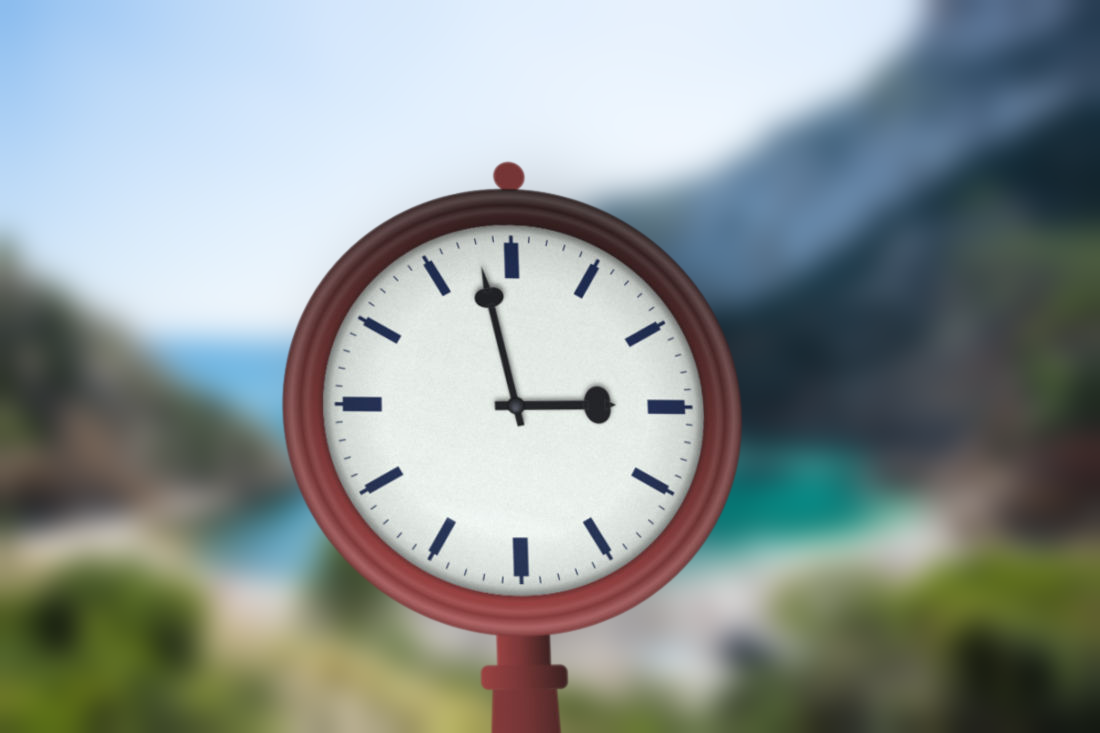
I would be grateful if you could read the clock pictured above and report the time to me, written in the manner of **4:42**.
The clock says **2:58**
